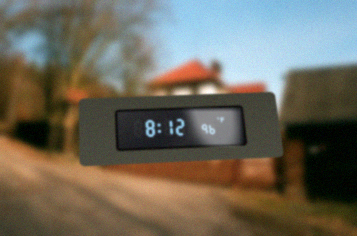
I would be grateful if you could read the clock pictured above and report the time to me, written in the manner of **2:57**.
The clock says **8:12**
